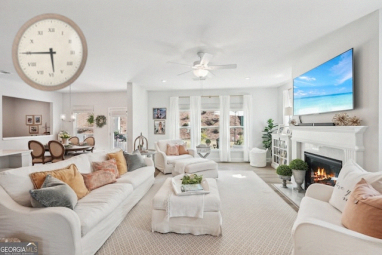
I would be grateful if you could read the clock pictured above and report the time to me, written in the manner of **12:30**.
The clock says **5:45**
